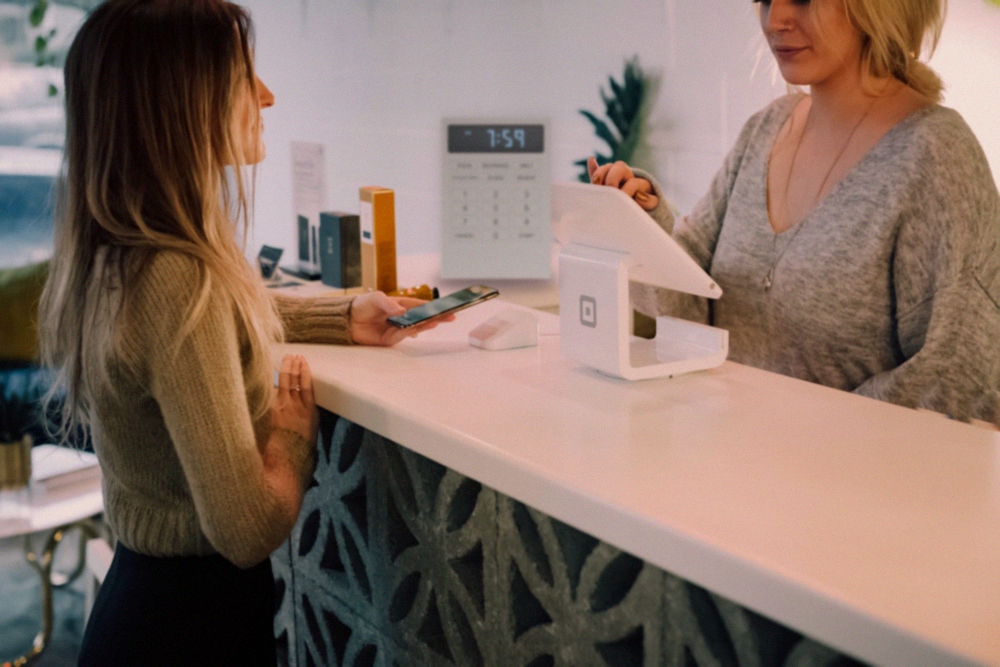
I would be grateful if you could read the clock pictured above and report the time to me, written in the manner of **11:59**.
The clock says **7:59**
